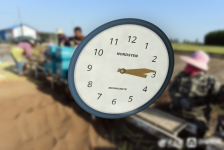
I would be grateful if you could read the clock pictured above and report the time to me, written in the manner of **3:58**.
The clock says **3:14**
